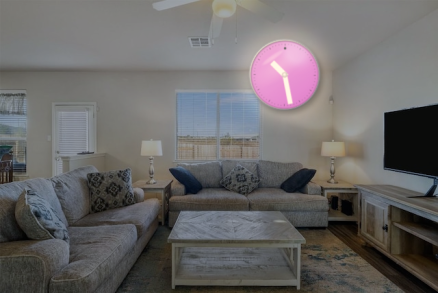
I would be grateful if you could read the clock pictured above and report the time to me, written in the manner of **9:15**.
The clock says **10:28**
